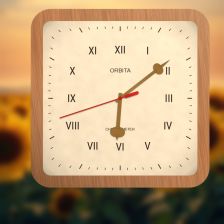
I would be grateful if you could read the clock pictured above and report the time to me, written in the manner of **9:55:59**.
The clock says **6:08:42**
